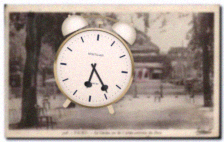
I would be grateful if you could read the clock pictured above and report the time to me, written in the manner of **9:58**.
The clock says **6:24**
